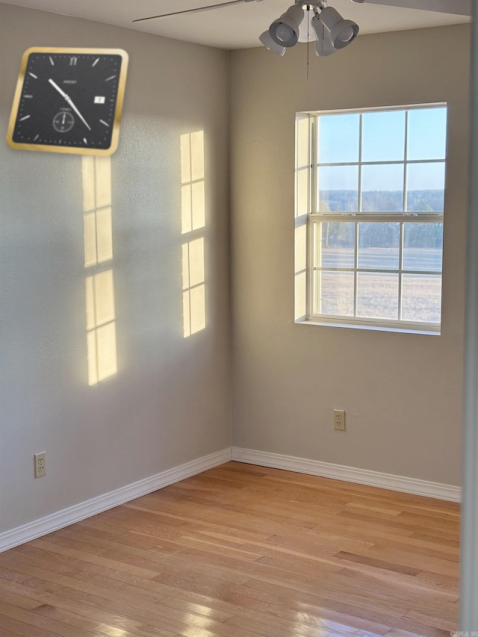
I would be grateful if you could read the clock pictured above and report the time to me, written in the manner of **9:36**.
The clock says **10:23**
